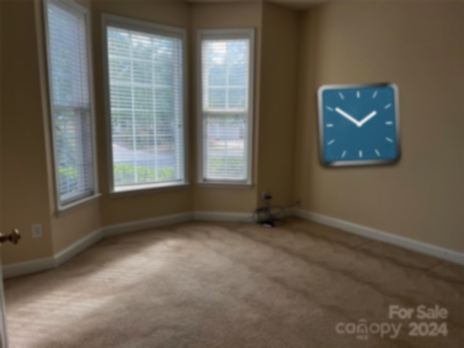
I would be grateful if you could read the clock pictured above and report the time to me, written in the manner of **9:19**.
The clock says **1:51**
